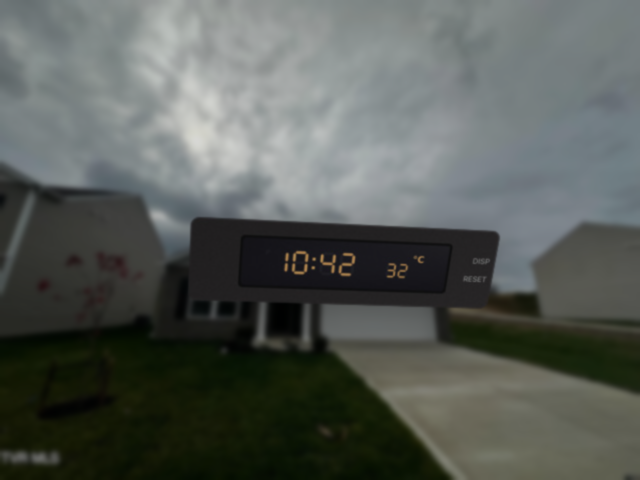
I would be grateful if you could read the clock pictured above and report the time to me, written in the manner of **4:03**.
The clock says **10:42**
